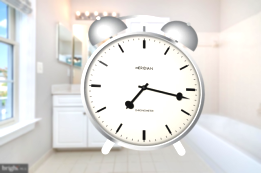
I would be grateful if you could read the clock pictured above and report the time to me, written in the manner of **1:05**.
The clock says **7:17**
